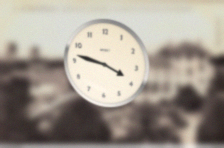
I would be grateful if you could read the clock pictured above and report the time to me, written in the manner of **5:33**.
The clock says **3:47**
